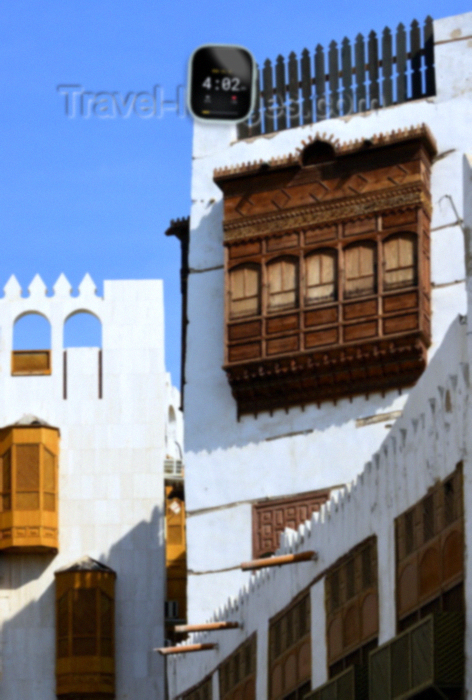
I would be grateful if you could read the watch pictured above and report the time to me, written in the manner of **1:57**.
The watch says **4:02**
